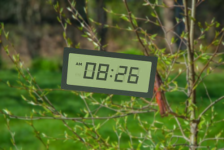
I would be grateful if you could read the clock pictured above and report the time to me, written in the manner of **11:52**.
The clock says **8:26**
